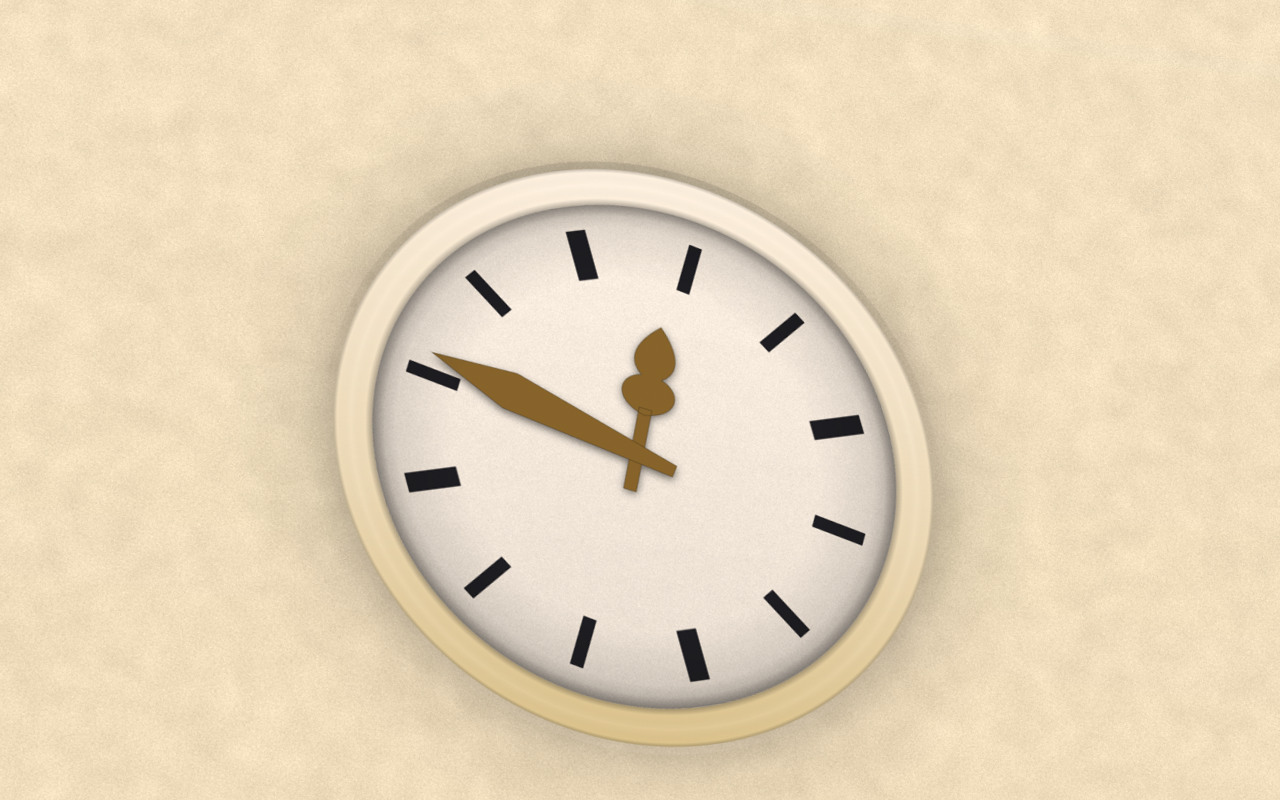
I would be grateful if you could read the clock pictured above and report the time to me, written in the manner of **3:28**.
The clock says **12:51**
